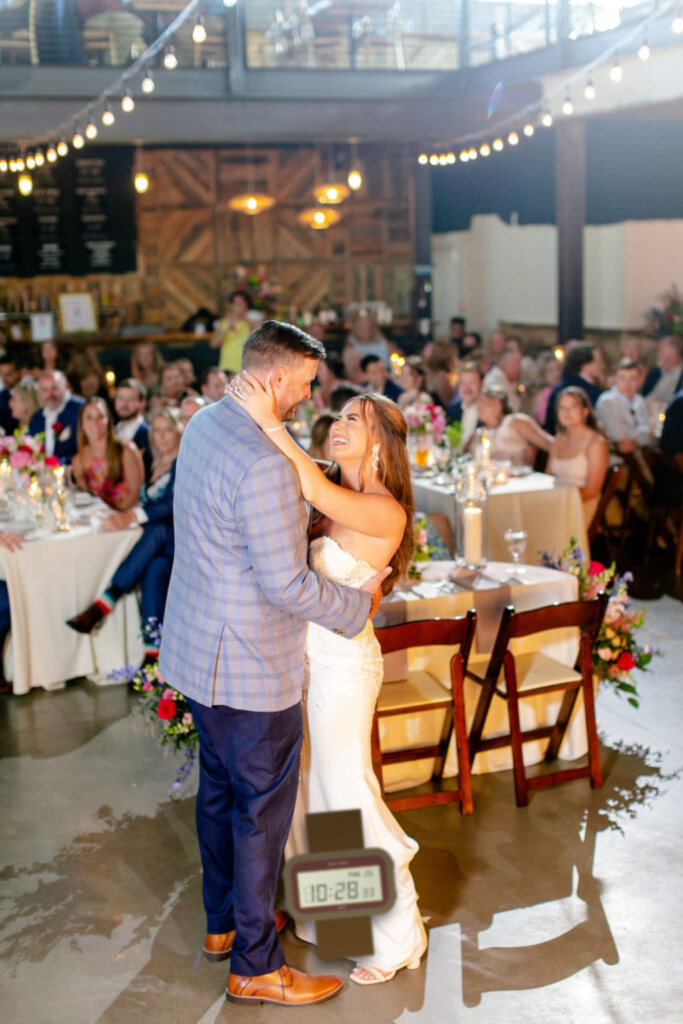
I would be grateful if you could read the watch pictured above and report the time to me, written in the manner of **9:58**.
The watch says **10:28**
